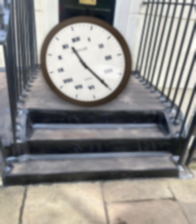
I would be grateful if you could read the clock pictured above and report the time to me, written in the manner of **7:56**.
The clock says **11:25**
